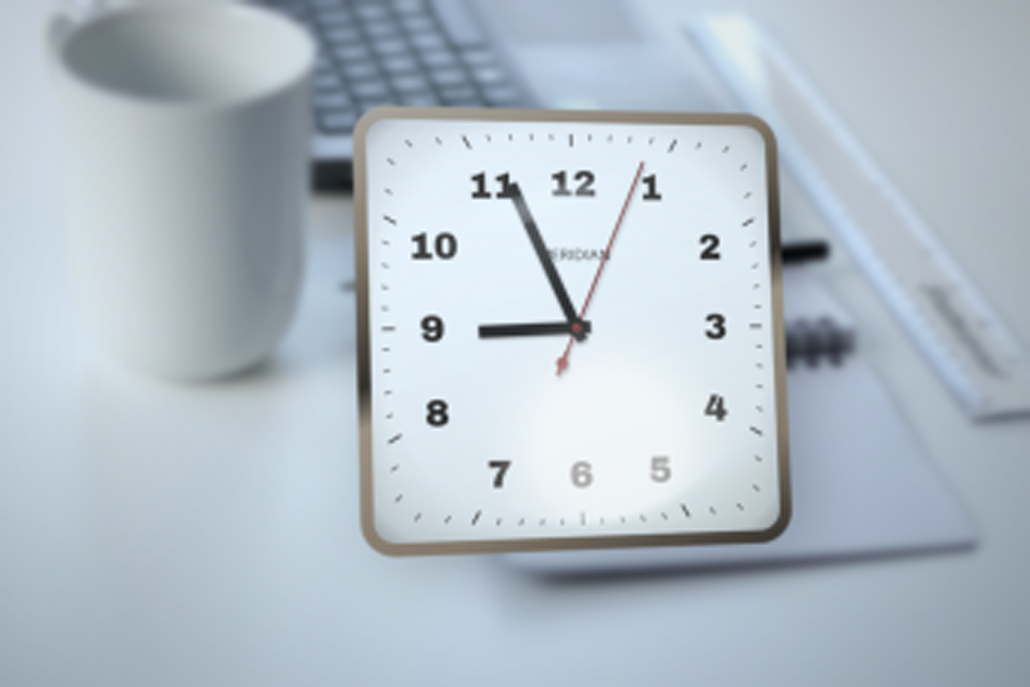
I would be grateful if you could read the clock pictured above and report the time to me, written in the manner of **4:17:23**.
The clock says **8:56:04**
